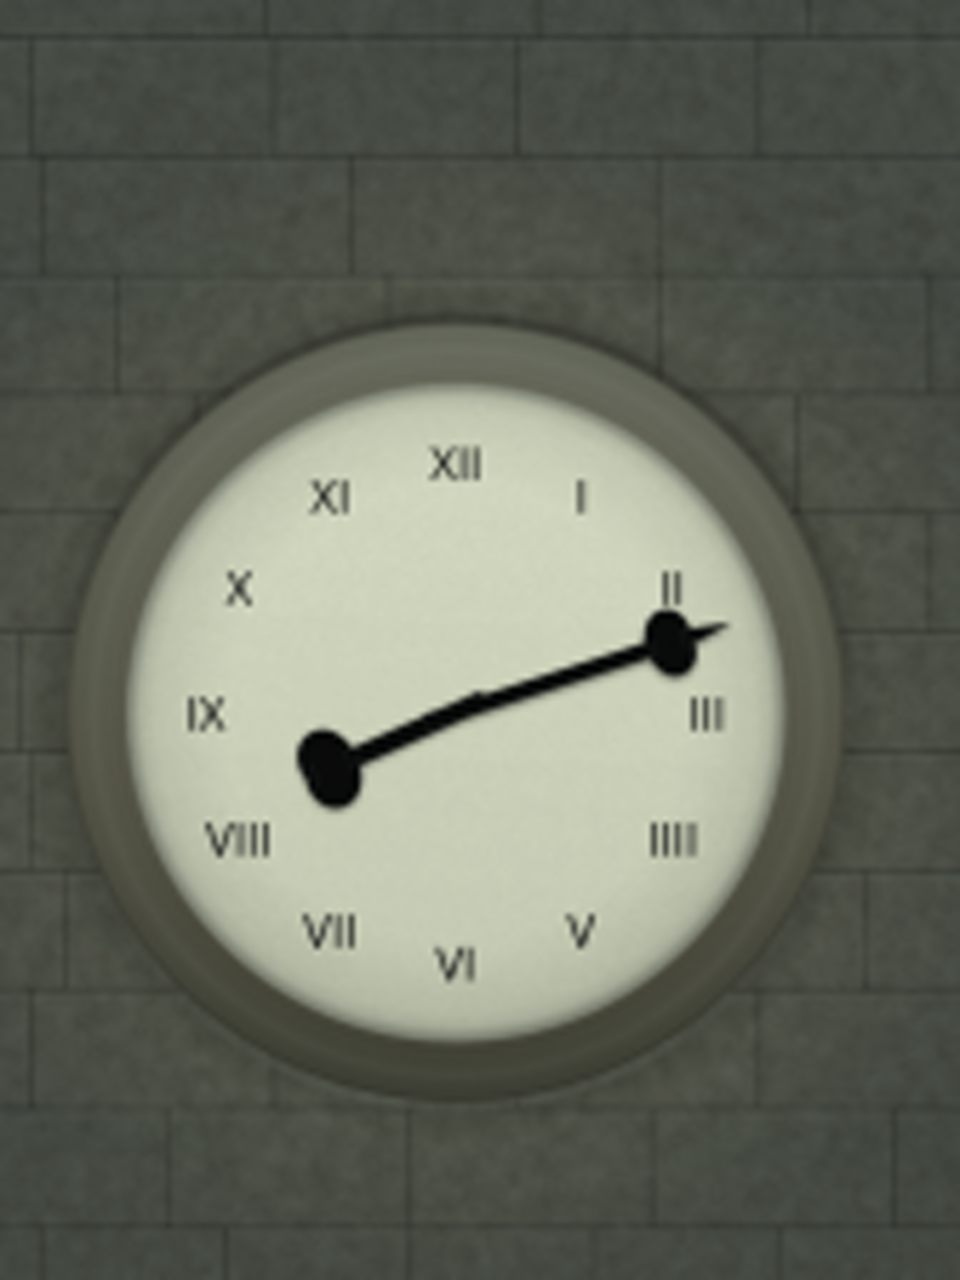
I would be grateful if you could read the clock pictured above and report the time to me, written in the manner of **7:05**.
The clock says **8:12**
